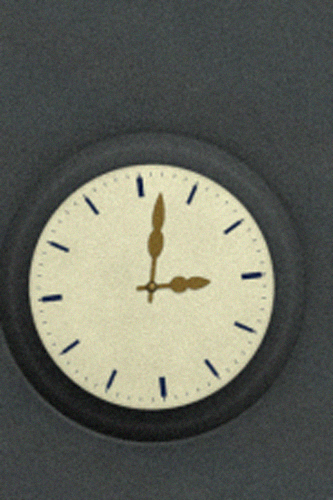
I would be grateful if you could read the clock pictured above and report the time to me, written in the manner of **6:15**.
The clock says **3:02**
